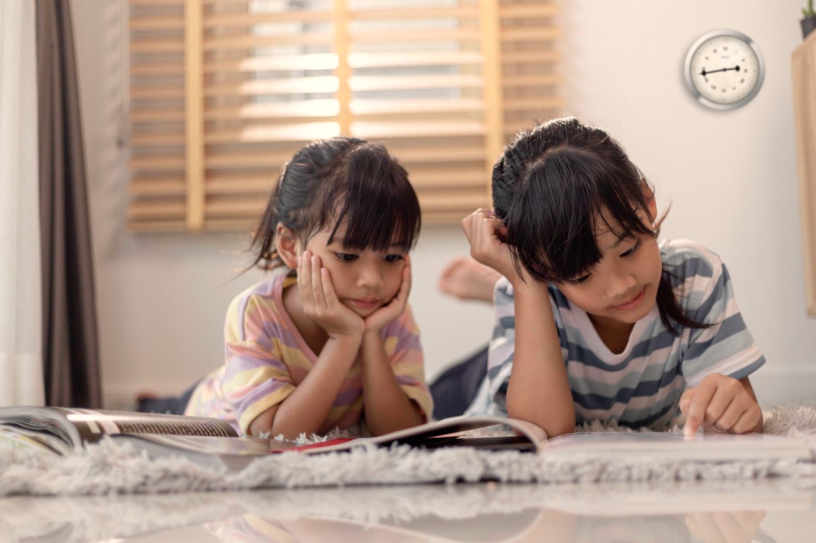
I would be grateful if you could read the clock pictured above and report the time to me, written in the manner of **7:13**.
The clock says **2:43**
